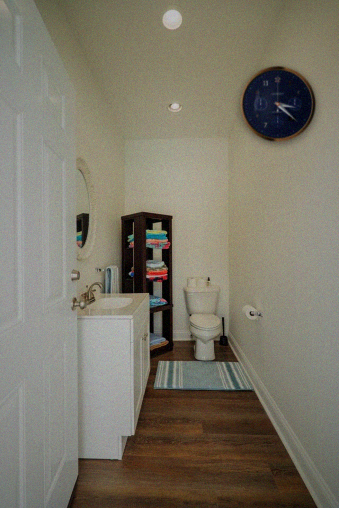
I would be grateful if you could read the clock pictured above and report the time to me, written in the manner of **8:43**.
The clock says **3:22**
